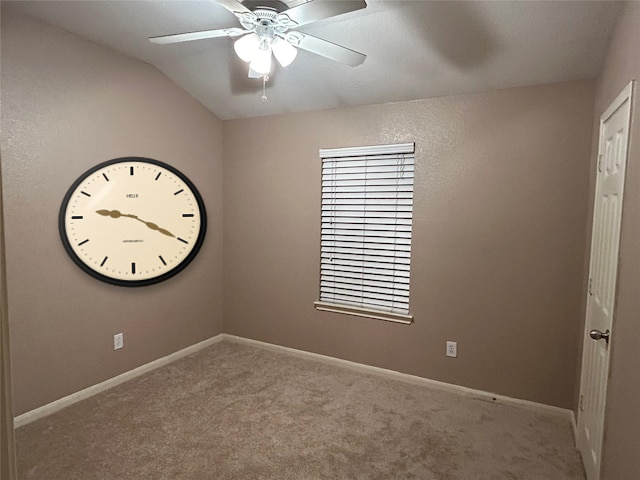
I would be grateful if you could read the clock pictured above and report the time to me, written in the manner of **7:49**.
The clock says **9:20**
